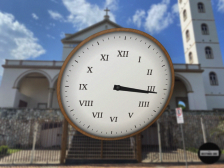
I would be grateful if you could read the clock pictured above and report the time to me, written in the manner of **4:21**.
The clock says **3:16**
